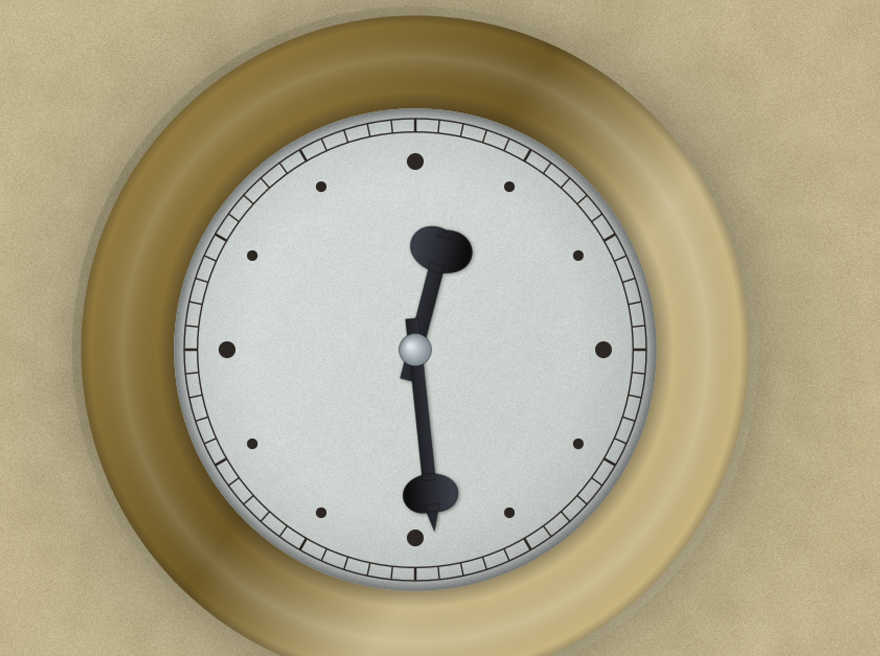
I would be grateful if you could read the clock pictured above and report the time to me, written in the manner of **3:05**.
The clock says **12:29**
